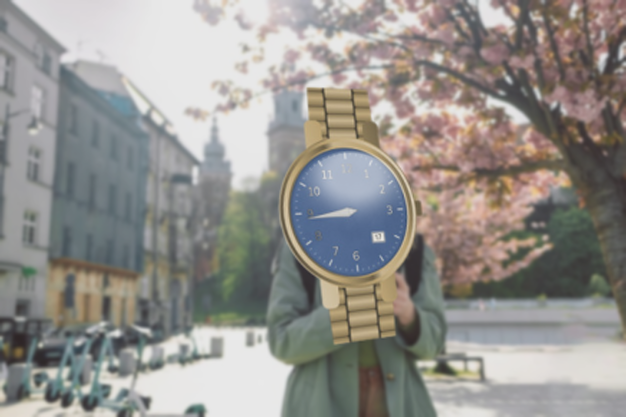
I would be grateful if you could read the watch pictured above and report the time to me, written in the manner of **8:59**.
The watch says **8:44**
